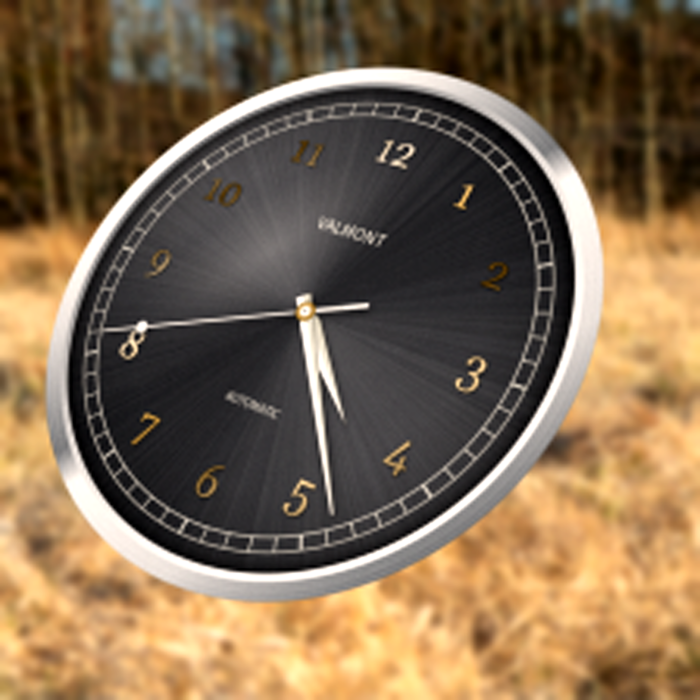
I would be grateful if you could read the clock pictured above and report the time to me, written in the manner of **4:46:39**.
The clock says **4:23:41**
